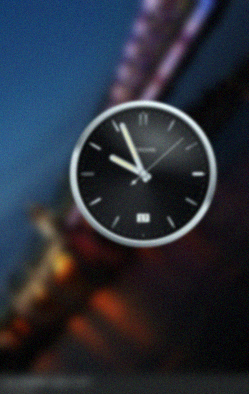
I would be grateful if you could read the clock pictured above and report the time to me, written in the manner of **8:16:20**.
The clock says **9:56:08**
